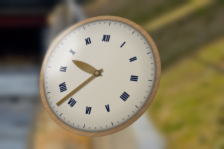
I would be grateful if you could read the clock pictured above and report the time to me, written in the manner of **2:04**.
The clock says **9:37**
